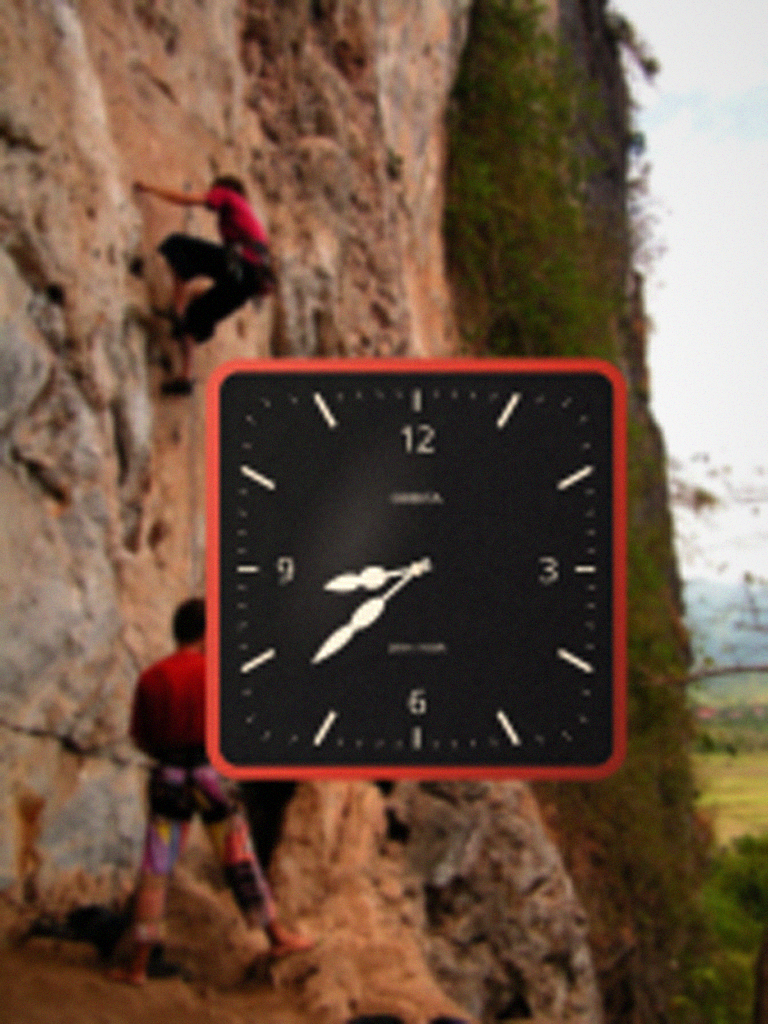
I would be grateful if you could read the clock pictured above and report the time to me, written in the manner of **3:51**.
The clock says **8:38**
